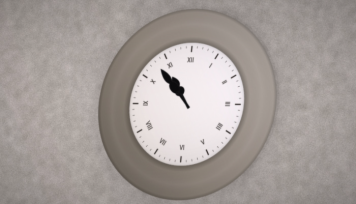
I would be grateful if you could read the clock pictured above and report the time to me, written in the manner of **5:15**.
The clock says **10:53**
